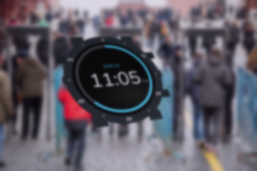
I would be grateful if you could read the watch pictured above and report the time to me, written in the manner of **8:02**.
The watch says **11:05**
